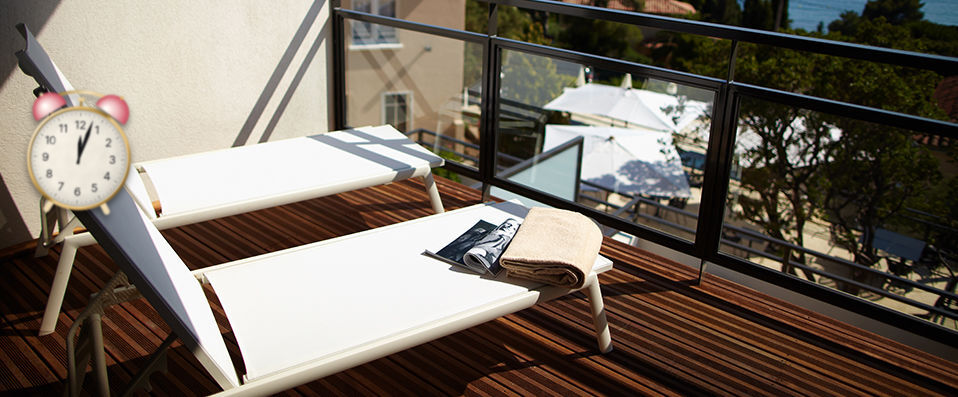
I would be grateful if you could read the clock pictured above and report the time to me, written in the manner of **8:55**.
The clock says **12:03**
